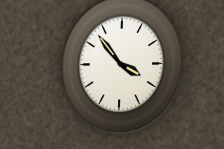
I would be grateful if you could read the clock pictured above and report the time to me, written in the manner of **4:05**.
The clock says **3:53**
